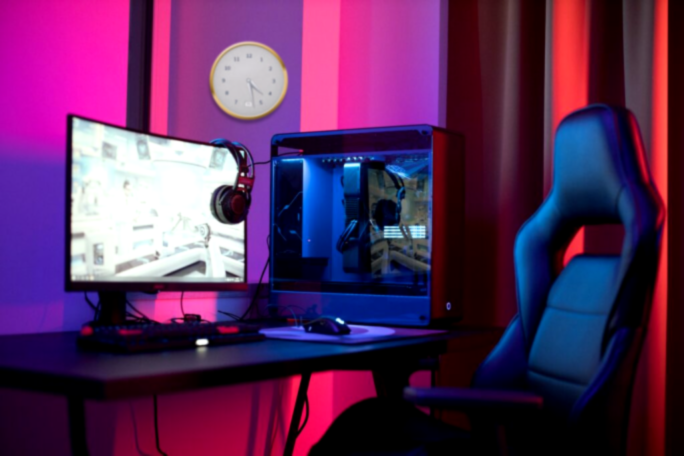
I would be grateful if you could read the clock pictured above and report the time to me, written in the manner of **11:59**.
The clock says **4:28**
